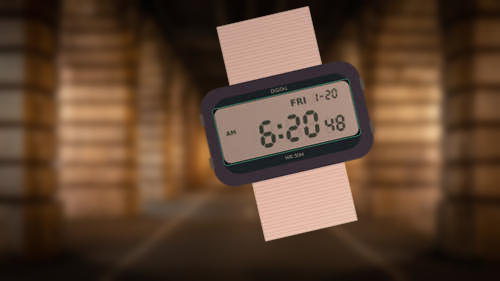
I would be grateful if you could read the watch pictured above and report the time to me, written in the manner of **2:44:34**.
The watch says **6:20:48**
